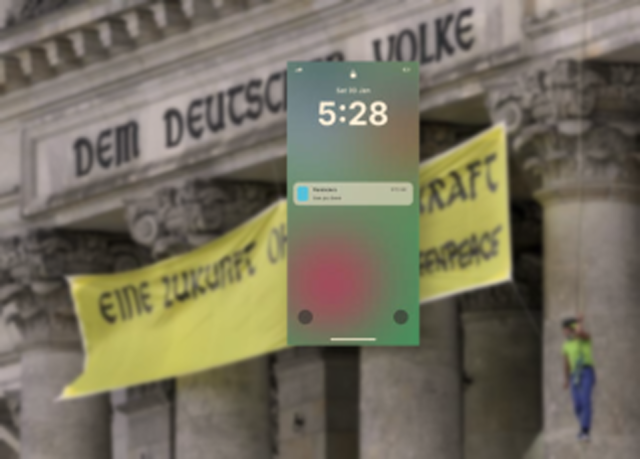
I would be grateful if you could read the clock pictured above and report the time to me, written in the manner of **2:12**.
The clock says **5:28**
